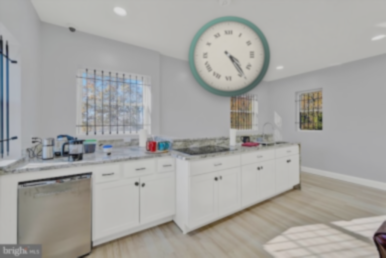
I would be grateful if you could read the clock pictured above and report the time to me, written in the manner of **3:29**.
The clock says **4:24**
